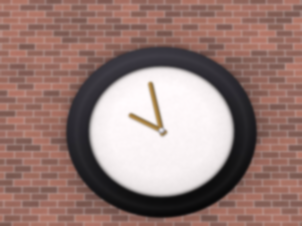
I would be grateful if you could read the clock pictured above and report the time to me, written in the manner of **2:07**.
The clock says **9:58**
